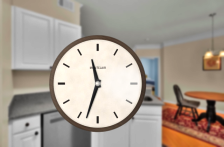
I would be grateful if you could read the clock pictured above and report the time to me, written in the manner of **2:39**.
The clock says **11:33**
